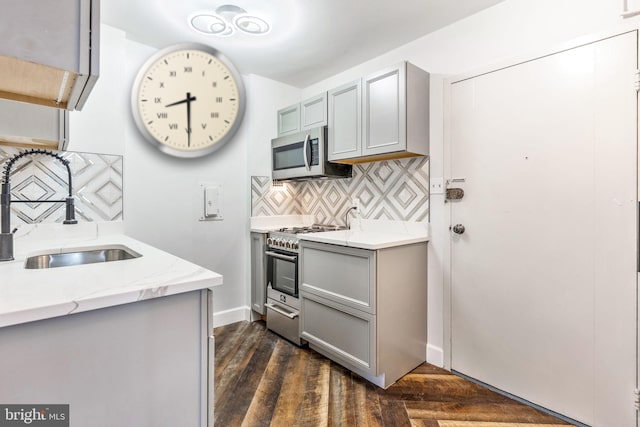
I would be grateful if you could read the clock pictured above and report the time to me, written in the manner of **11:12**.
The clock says **8:30**
